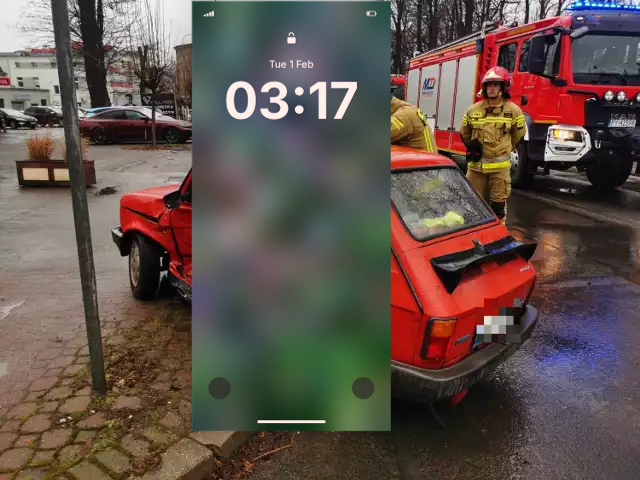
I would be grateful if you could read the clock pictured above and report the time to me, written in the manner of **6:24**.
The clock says **3:17**
